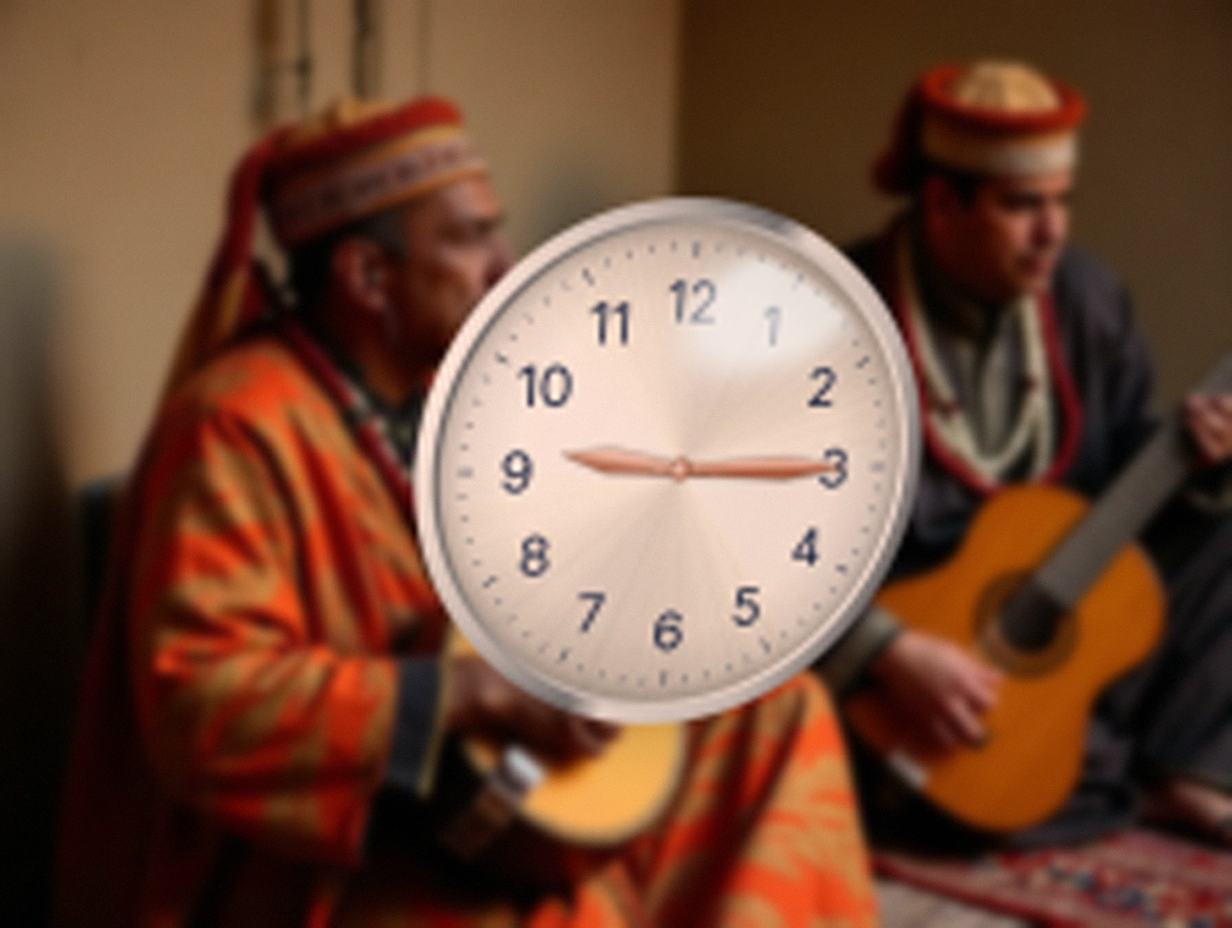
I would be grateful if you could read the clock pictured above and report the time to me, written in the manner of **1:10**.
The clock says **9:15**
